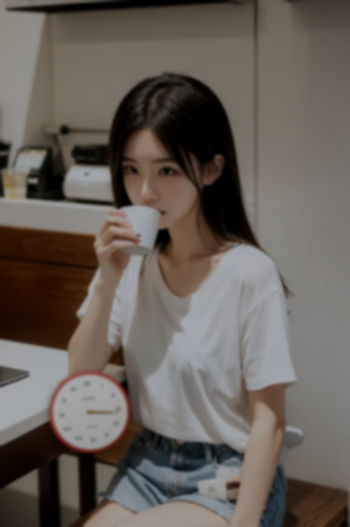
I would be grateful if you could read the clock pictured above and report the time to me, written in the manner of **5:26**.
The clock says **3:16**
